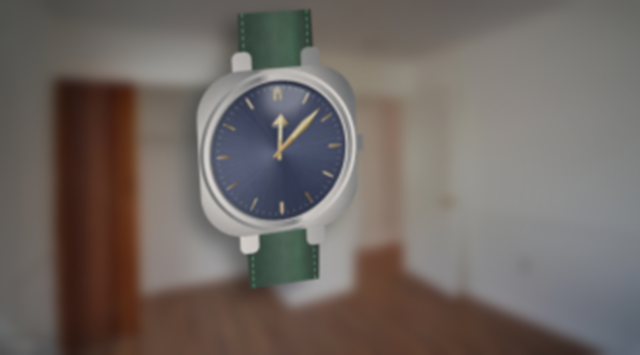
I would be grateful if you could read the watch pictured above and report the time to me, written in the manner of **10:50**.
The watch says **12:08**
